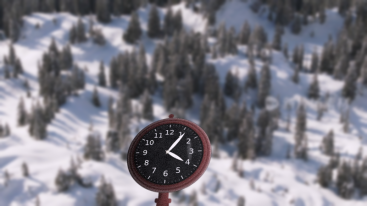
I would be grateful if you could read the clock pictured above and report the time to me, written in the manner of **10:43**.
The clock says **4:06**
